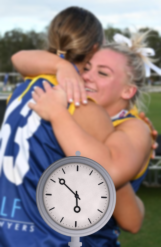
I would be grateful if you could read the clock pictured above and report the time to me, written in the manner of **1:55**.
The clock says **5:52**
